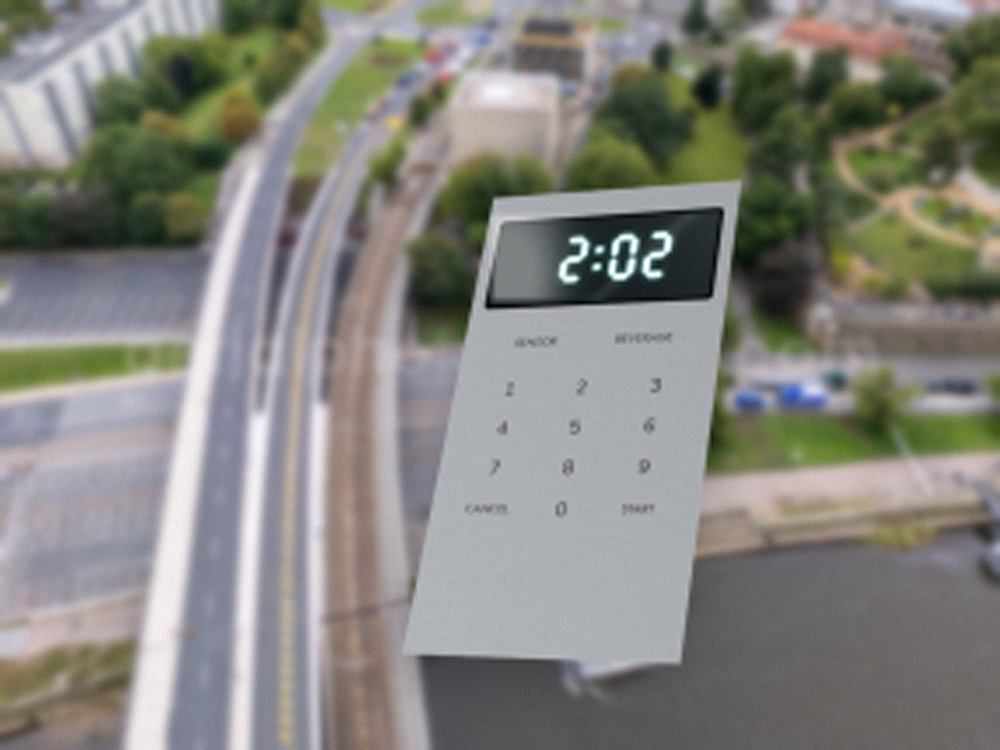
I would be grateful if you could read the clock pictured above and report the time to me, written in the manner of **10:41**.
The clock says **2:02**
